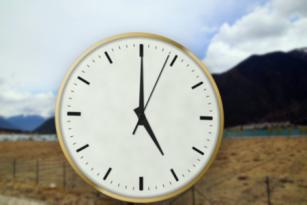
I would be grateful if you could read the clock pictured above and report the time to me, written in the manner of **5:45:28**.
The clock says **5:00:04**
